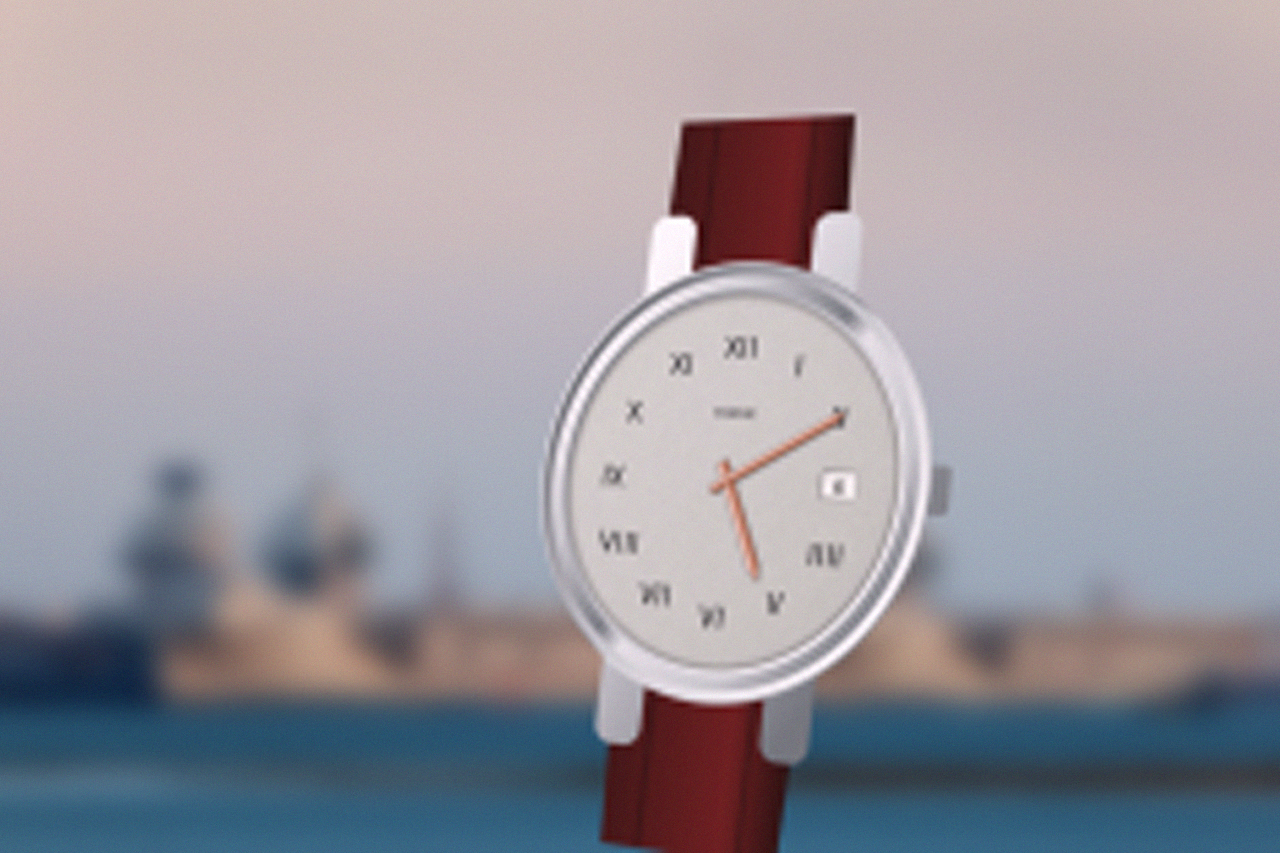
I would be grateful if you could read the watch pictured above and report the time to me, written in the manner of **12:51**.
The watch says **5:10**
